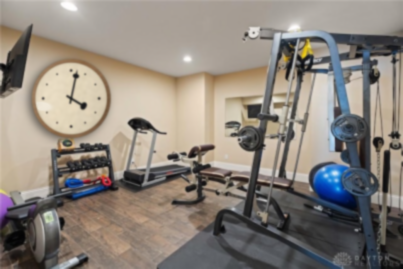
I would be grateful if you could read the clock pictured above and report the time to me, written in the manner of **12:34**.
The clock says **4:02**
